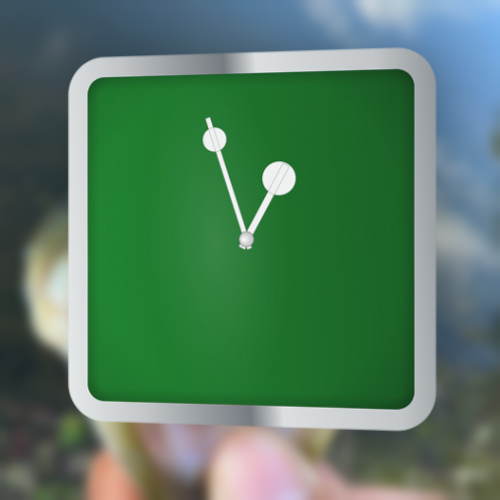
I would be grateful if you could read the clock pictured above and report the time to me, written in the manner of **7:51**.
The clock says **12:57**
